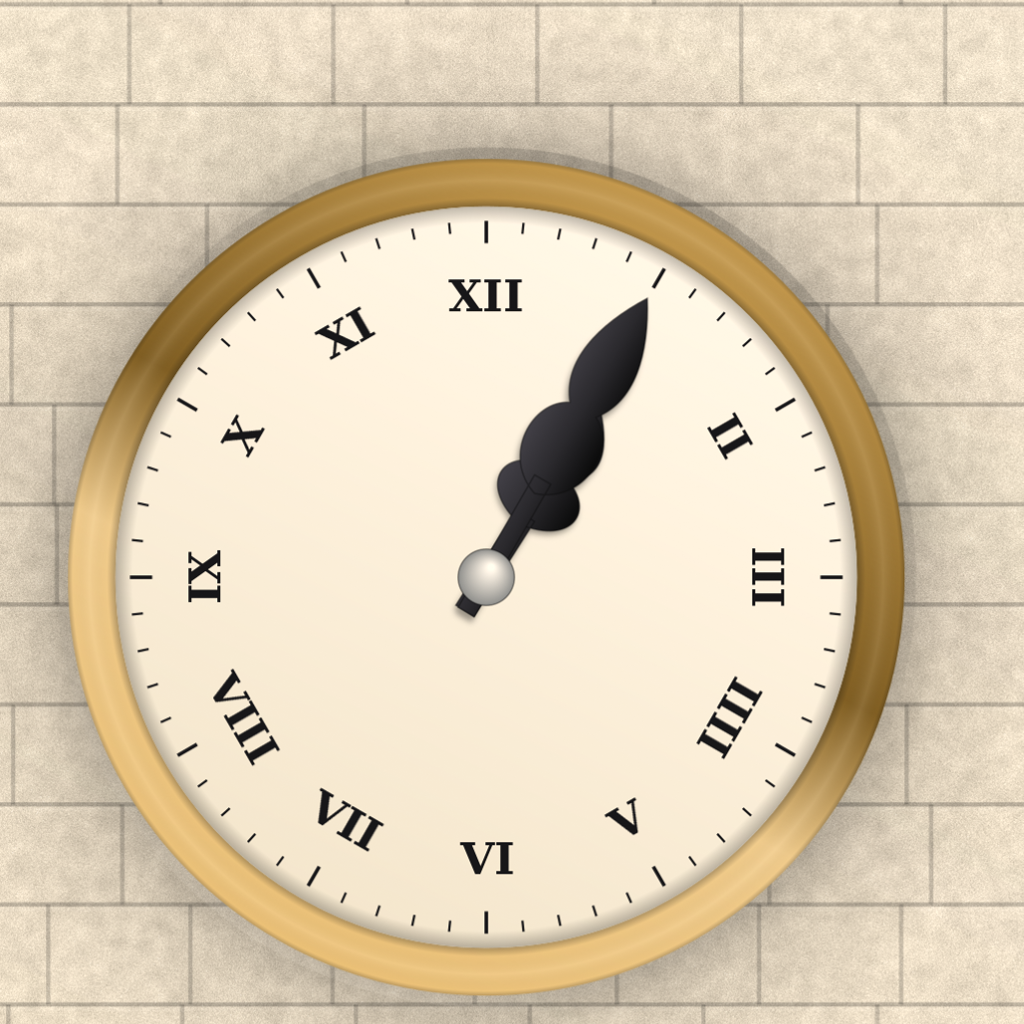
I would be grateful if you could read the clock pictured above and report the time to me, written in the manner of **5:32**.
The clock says **1:05**
